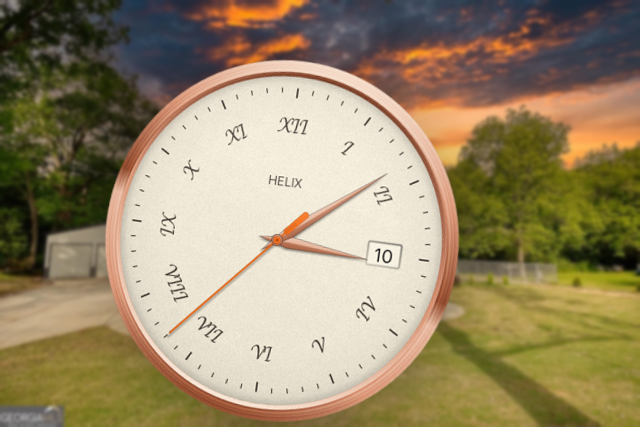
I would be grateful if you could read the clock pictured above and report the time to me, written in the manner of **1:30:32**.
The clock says **3:08:37**
